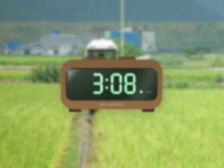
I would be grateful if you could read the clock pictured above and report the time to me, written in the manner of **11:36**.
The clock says **3:08**
